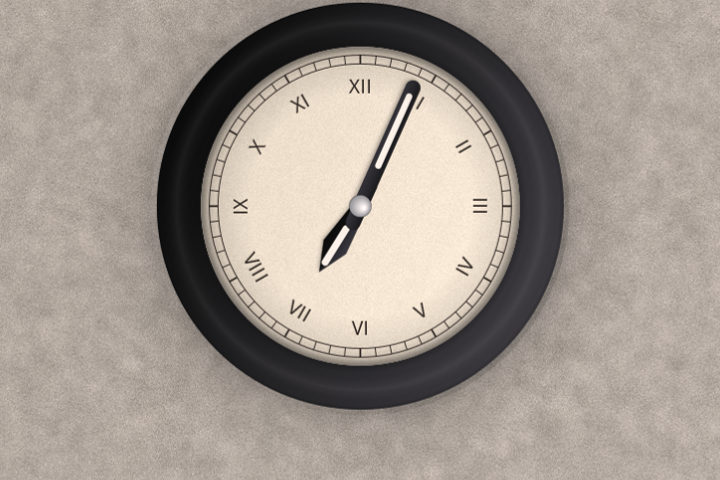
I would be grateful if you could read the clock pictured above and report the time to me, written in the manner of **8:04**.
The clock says **7:04**
